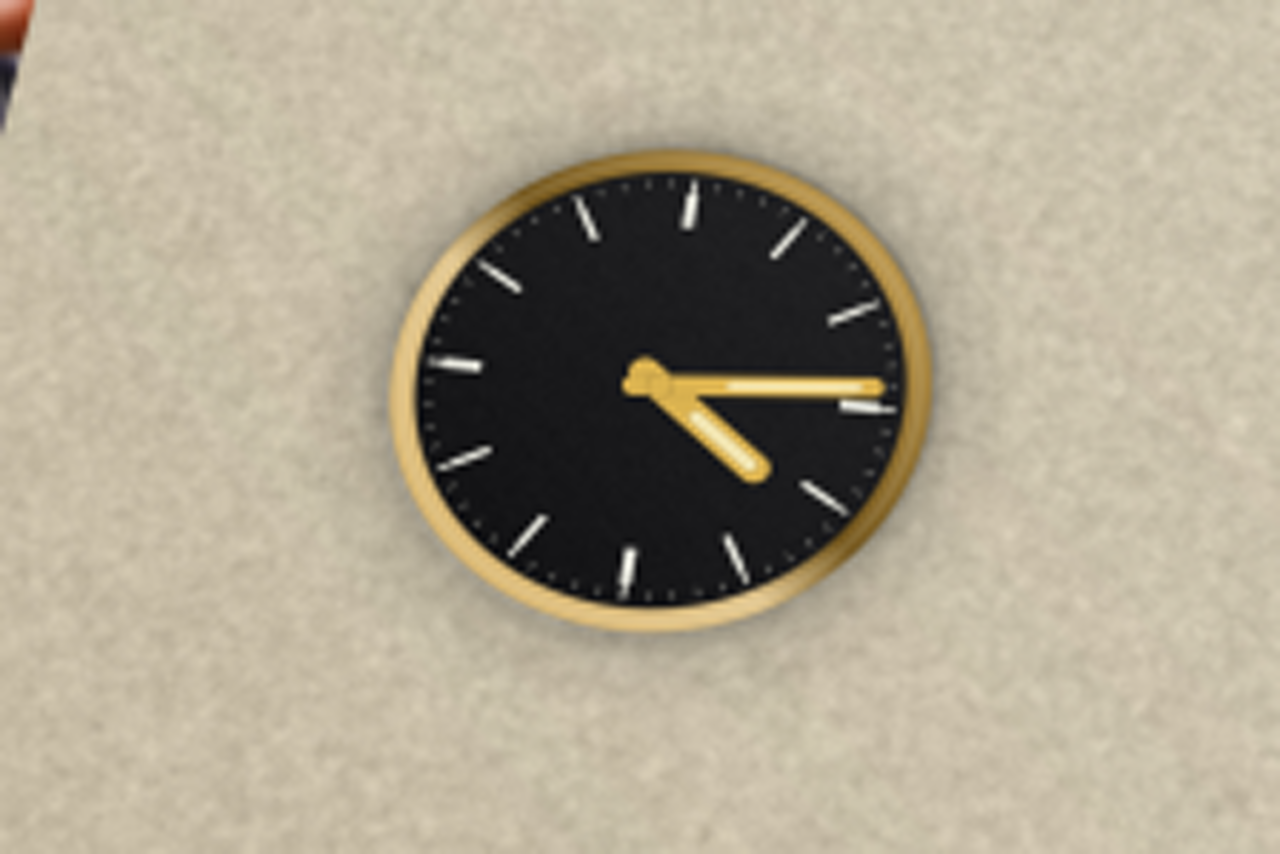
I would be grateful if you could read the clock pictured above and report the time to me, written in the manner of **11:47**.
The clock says **4:14**
